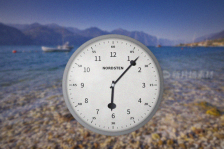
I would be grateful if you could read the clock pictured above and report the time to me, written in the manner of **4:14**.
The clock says **6:07**
